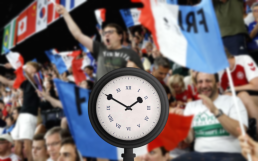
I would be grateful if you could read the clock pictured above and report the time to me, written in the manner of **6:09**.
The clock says **1:50**
